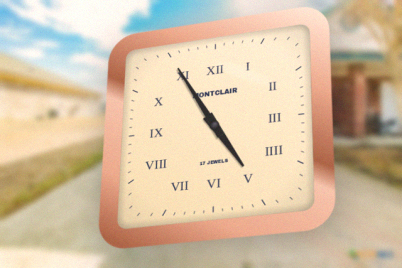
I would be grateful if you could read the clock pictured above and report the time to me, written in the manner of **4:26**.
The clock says **4:55**
